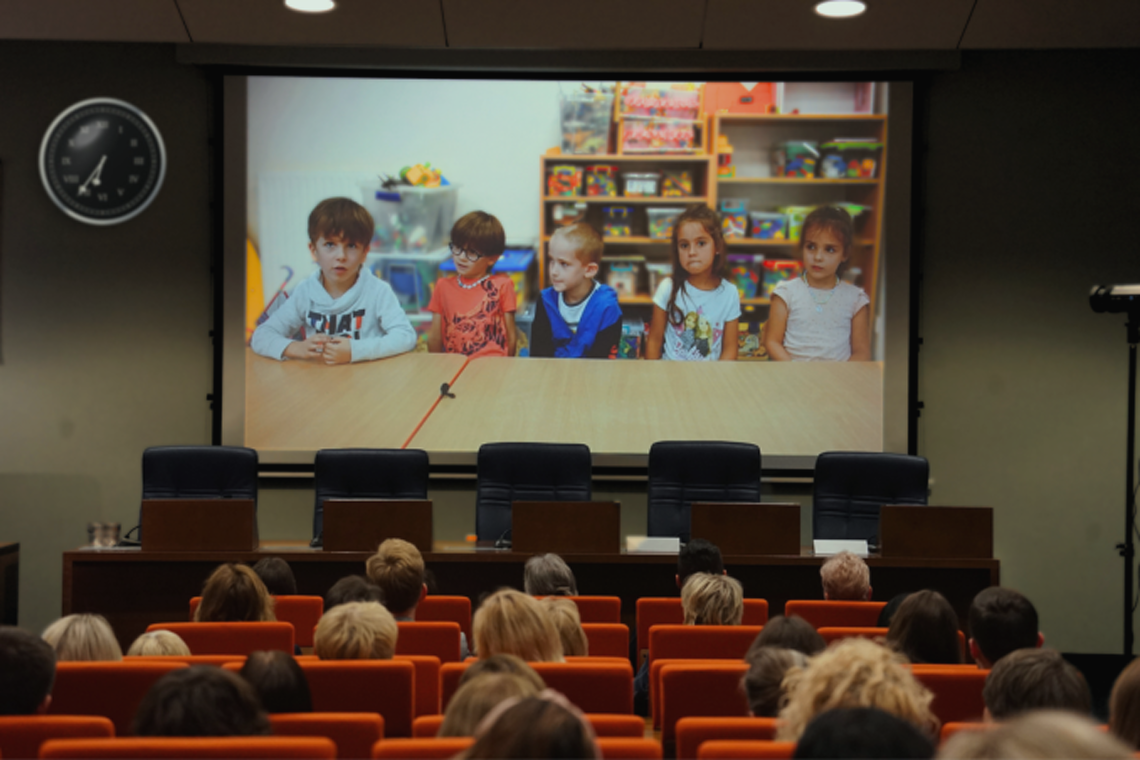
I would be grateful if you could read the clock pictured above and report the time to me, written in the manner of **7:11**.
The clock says **6:36**
